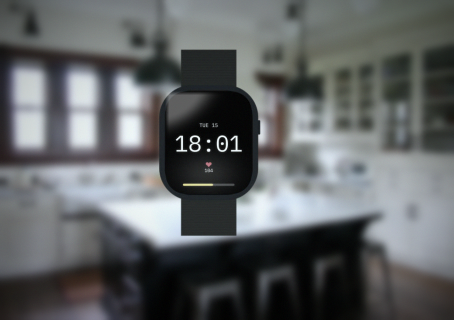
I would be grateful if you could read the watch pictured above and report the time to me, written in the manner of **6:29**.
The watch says **18:01**
